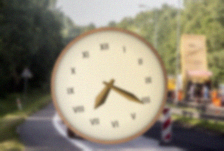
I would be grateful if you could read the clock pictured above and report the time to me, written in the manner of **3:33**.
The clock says **7:21**
